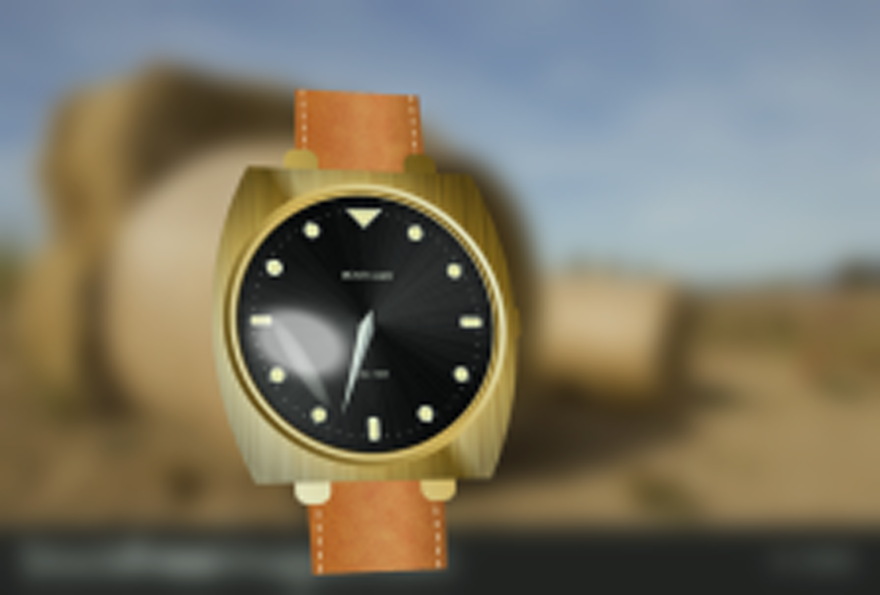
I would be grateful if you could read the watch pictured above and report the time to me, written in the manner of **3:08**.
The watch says **6:33**
